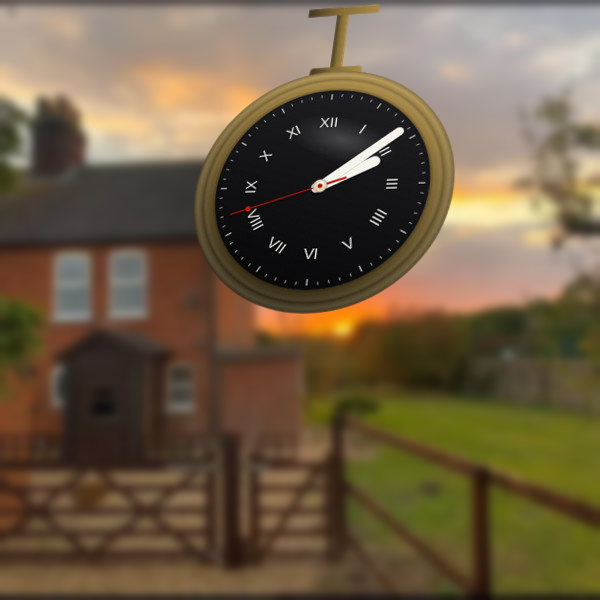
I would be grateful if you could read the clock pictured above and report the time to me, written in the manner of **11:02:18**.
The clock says **2:08:42**
